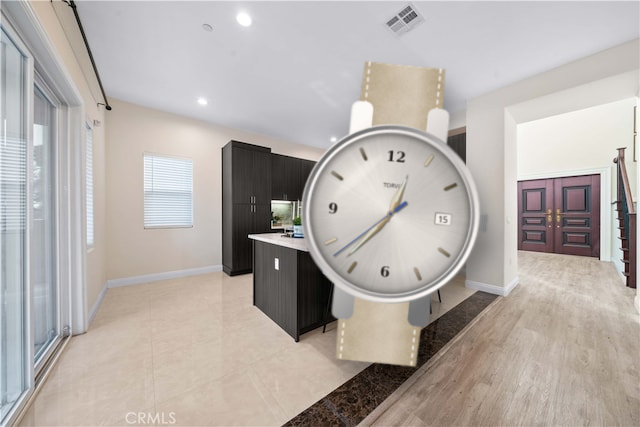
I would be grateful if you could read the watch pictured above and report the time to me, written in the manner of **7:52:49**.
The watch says **12:36:38**
